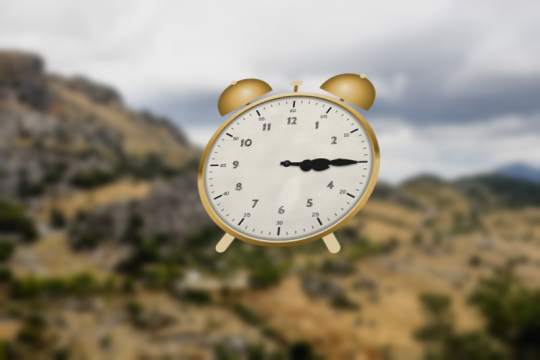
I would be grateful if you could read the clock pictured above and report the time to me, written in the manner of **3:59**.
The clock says **3:15**
